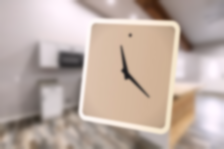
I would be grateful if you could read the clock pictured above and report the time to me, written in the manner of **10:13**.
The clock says **11:21**
